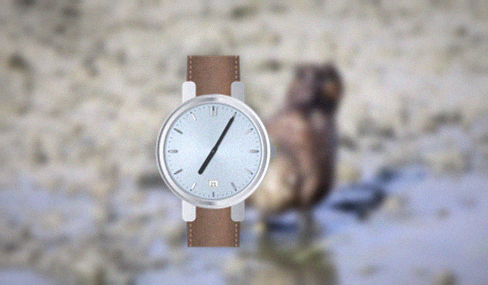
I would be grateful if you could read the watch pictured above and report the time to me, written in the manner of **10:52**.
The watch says **7:05**
